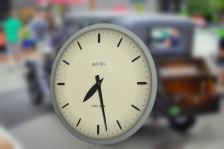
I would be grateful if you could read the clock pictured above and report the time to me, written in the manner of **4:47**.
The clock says **7:28**
